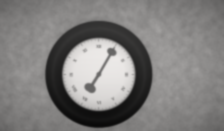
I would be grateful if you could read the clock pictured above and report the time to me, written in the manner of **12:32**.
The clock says **7:05**
